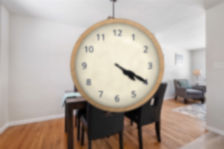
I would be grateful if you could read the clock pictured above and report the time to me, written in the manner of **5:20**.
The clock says **4:20**
